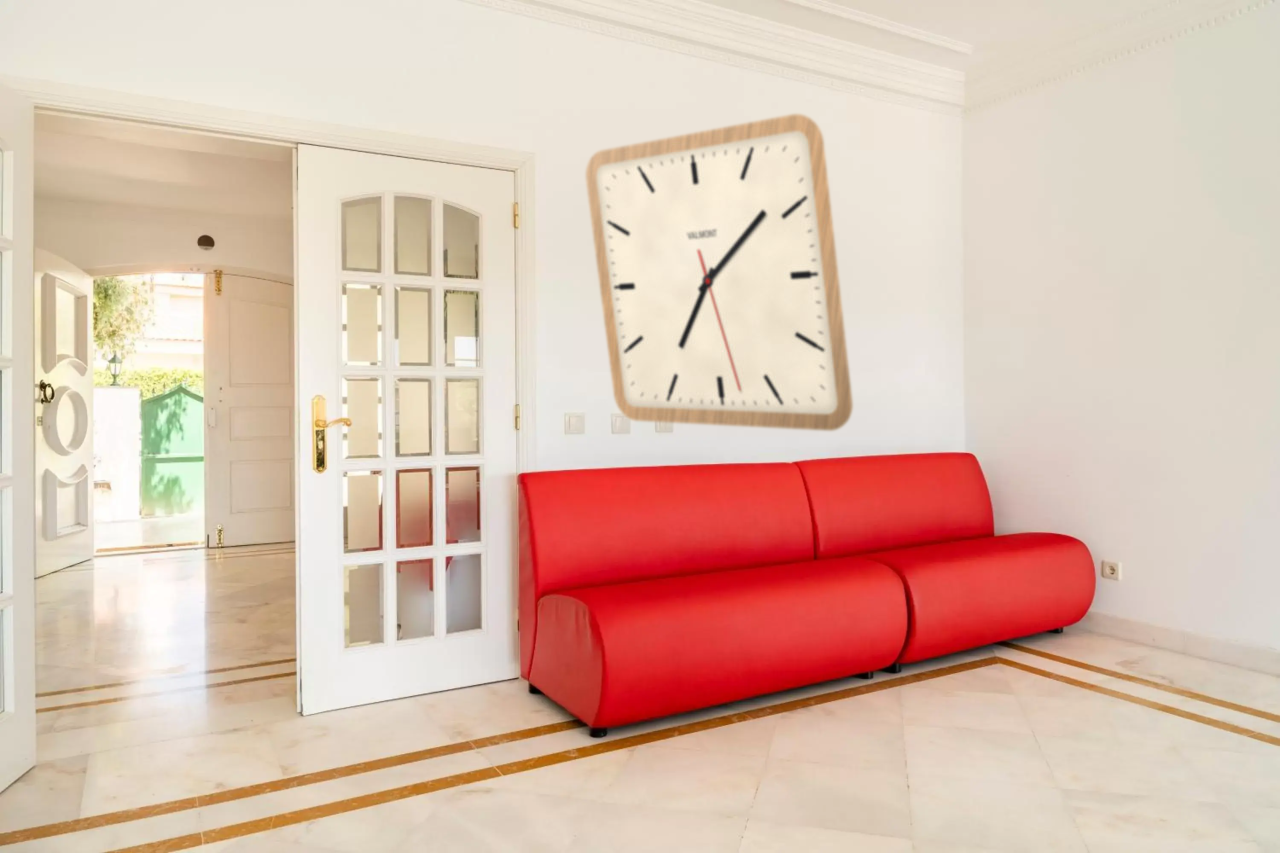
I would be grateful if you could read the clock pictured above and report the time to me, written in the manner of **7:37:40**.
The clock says **7:08:28**
